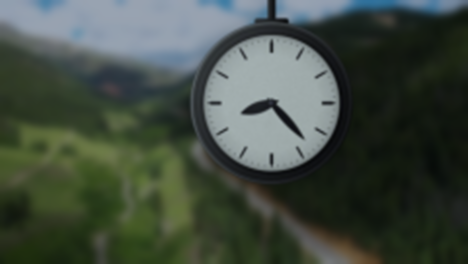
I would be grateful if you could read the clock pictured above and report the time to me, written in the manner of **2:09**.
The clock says **8:23**
